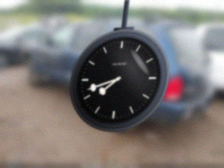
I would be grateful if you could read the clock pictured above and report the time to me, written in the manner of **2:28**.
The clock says **7:42**
